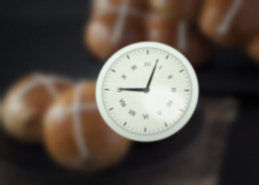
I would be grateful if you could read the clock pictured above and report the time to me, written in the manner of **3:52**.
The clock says **9:03**
